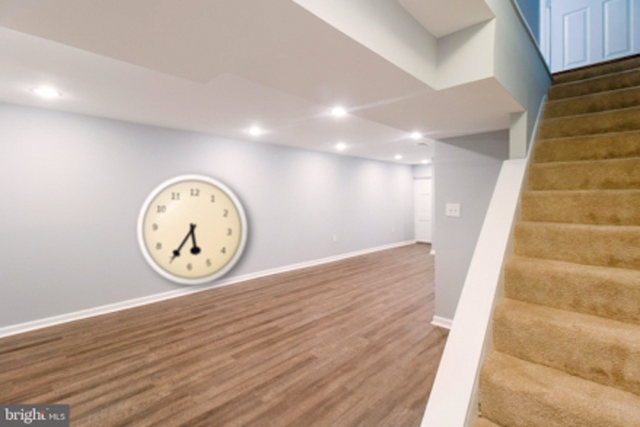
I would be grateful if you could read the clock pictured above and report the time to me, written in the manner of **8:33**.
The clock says **5:35**
